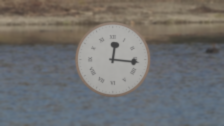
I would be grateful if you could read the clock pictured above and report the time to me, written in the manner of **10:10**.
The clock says **12:16**
